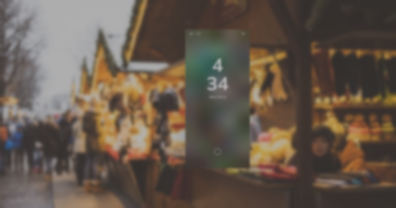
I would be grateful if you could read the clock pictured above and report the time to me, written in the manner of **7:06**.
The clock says **4:34**
